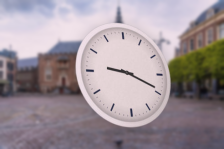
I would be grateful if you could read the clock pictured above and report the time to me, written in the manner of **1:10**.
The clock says **9:19**
